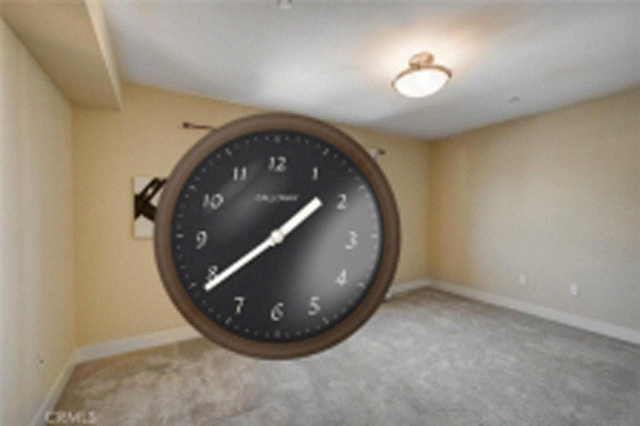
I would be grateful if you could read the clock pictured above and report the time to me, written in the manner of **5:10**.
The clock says **1:39**
